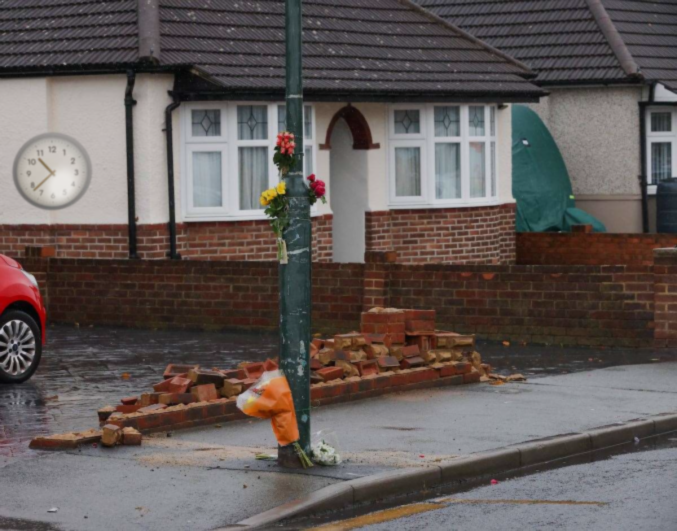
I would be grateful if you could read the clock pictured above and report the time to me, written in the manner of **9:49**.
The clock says **10:38**
